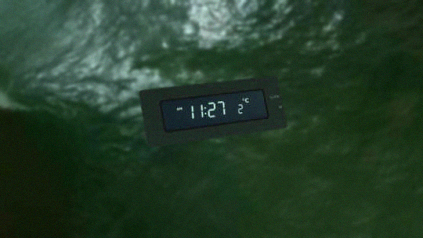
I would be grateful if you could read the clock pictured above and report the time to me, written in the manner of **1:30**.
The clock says **11:27**
